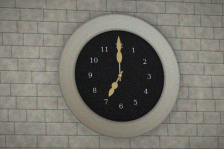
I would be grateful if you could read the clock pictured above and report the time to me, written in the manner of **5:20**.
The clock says **7:00**
